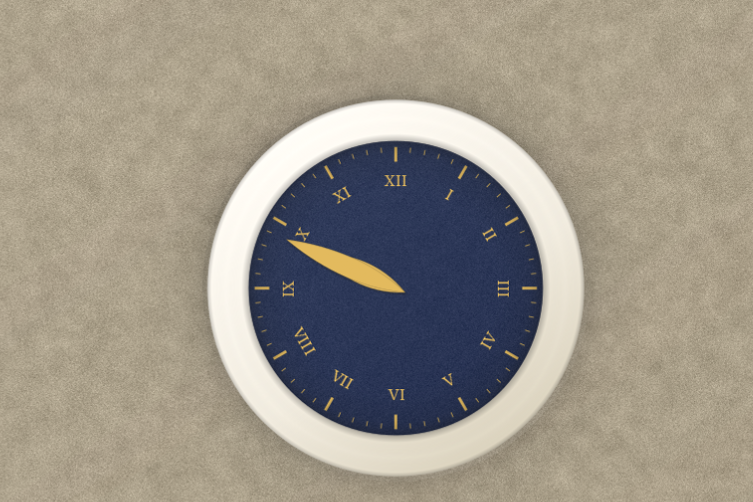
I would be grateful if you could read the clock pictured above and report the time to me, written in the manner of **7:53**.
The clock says **9:49**
